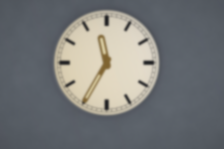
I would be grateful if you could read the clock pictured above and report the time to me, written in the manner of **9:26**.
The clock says **11:35**
